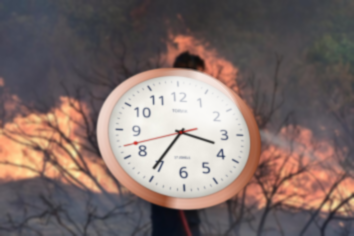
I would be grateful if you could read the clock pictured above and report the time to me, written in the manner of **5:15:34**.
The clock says **3:35:42**
